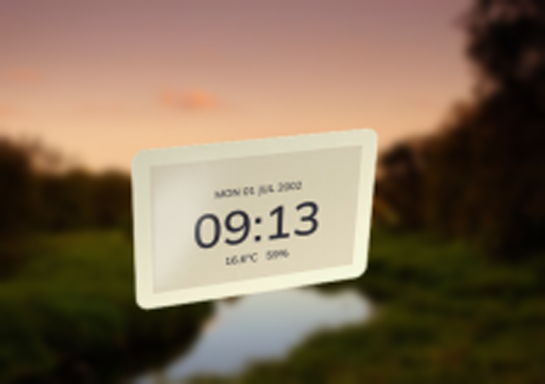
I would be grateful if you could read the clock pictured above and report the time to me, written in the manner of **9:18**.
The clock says **9:13**
